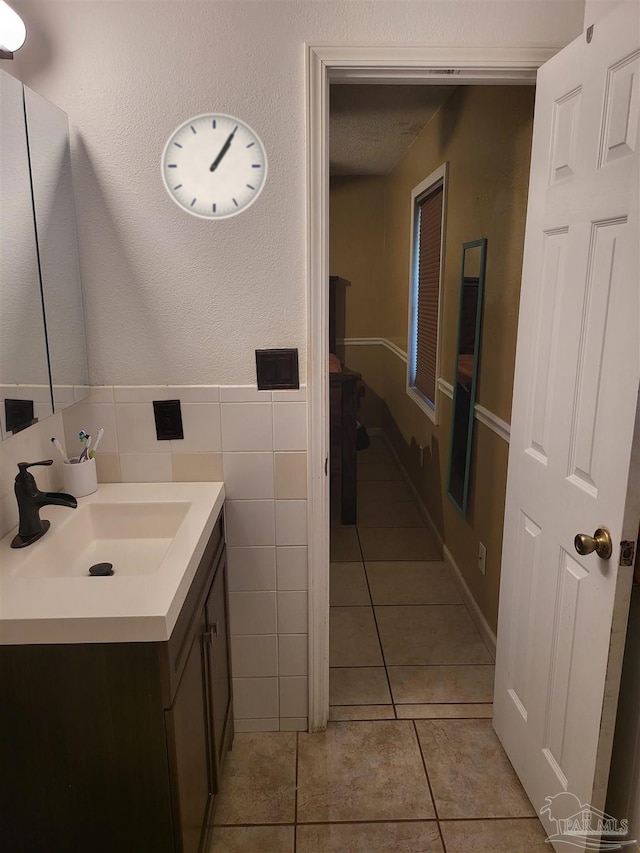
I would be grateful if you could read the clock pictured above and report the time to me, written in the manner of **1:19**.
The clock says **1:05**
